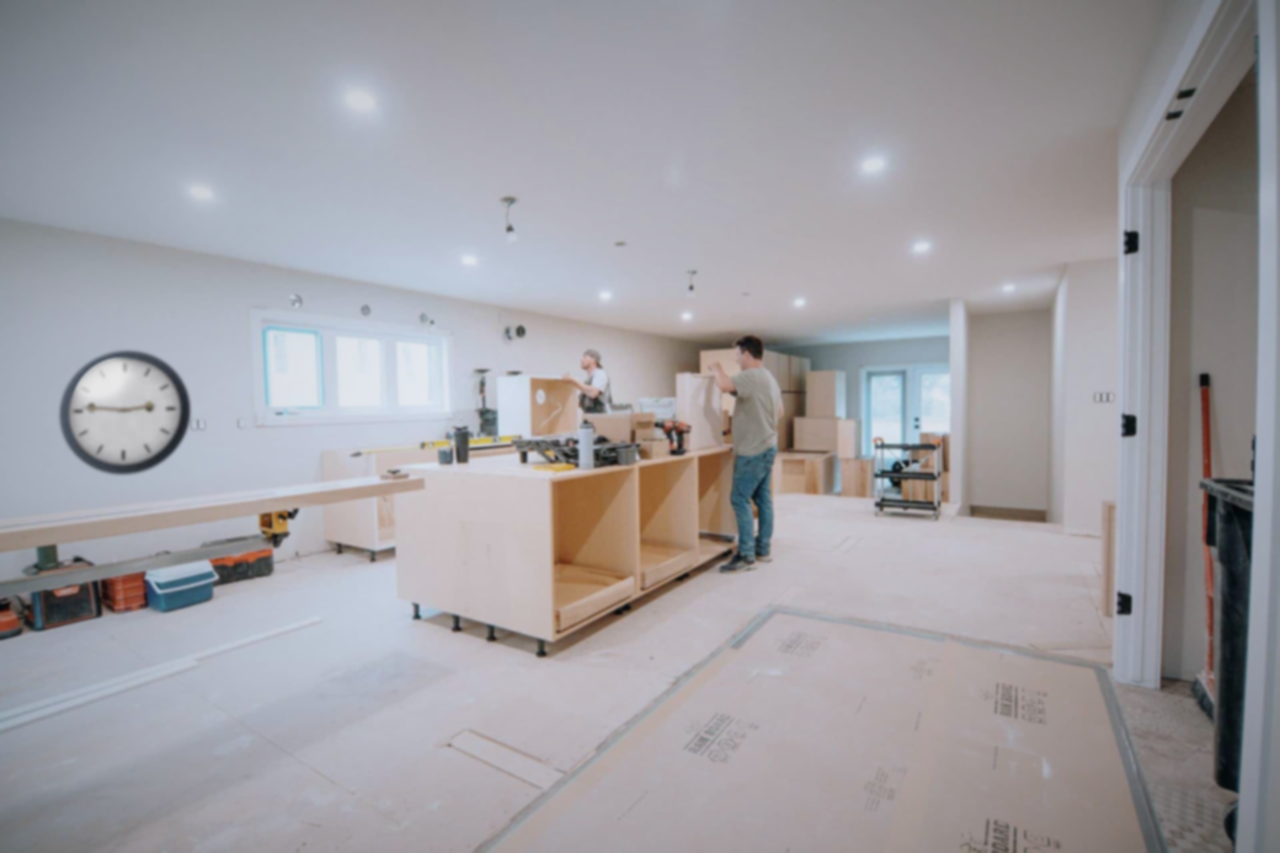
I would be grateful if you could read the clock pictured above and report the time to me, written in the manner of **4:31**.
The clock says **2:46**
